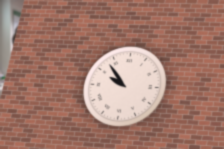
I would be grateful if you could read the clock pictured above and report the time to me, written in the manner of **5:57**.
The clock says **9:53**
